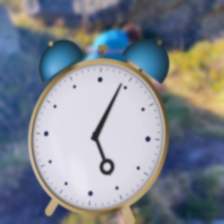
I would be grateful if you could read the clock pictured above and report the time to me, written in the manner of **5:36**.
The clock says **5:04**
